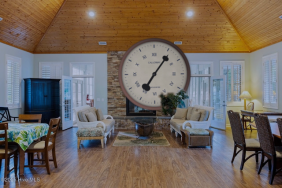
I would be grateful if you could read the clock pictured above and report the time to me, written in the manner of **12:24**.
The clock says **7:06**
